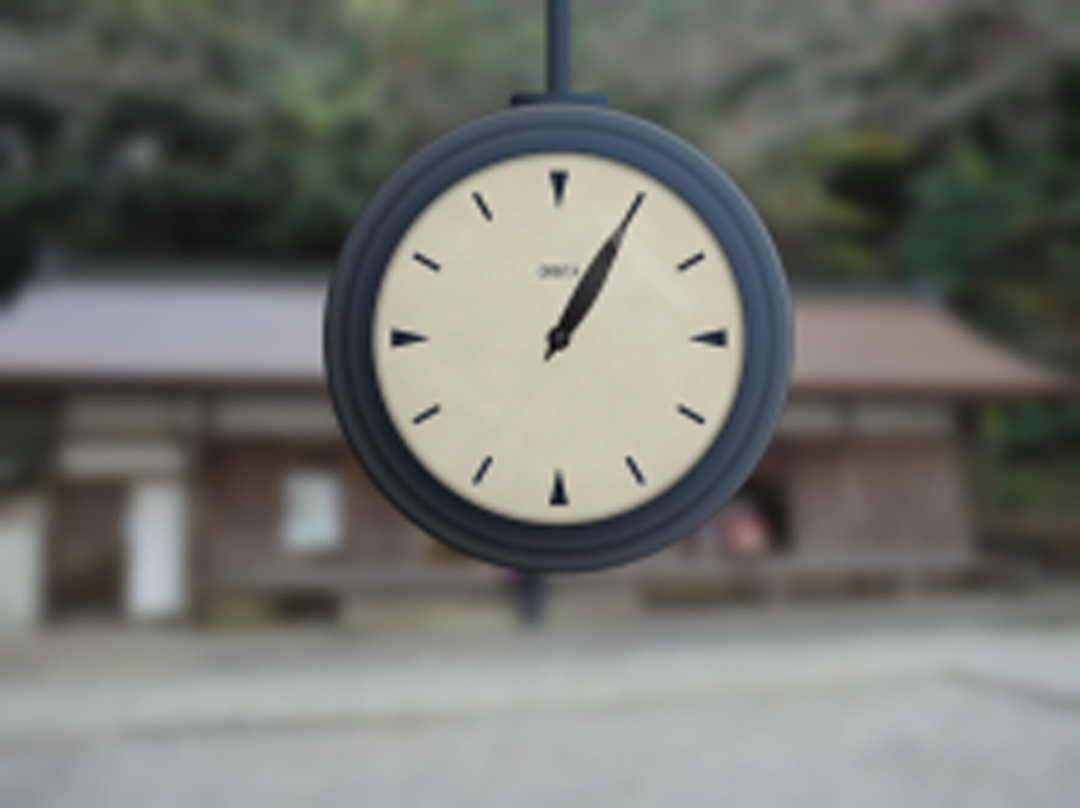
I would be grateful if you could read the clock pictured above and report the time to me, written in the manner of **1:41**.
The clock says **1:05**
